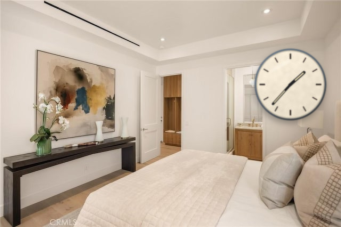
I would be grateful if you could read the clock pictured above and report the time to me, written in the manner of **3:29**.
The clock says **1:37**
